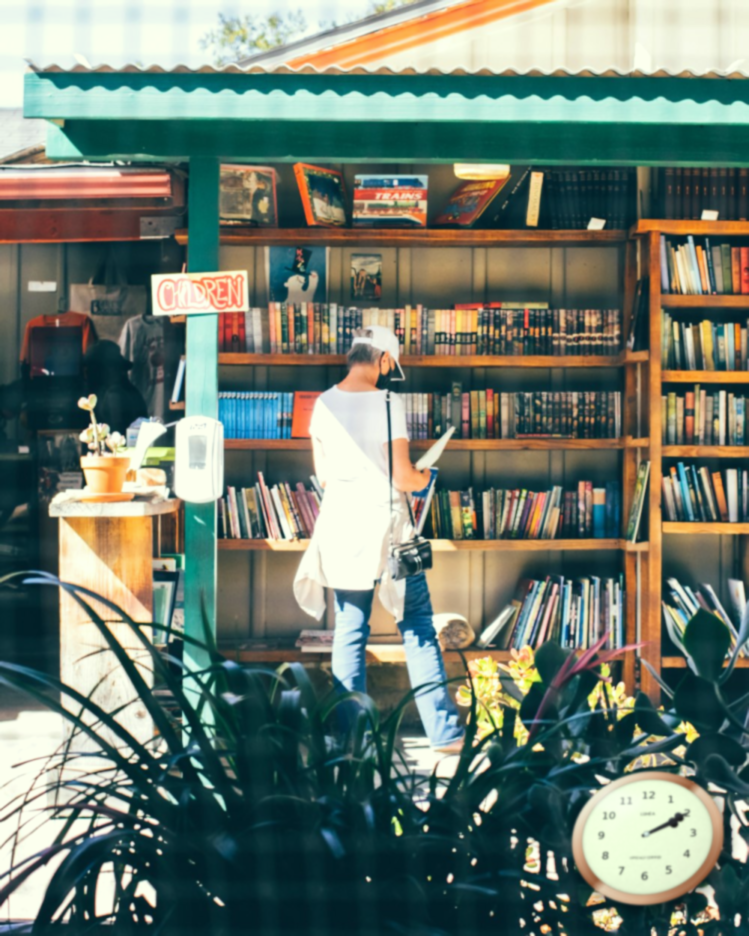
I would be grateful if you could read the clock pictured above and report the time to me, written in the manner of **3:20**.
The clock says **2:10**
